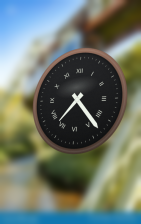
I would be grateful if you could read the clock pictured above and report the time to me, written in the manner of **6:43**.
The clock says **7:23**
